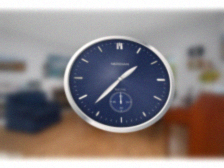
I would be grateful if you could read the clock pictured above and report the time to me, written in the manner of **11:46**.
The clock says **1:37**
